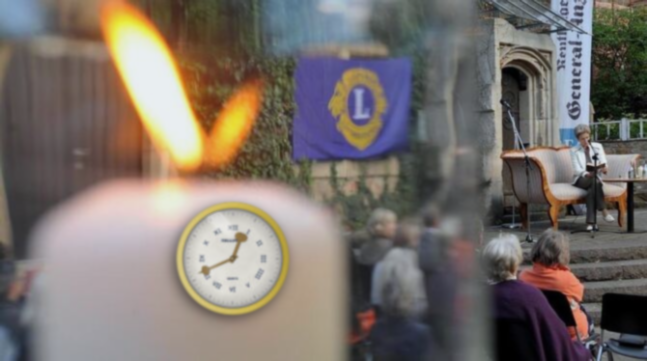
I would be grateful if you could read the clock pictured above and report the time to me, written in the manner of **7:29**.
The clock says **12:41**
